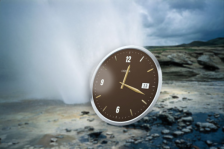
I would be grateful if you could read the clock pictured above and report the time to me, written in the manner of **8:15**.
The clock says **12:18**
